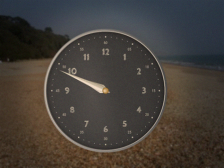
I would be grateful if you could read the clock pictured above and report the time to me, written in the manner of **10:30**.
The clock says **9:49**
